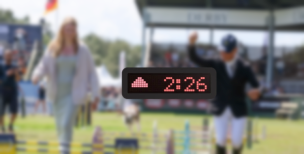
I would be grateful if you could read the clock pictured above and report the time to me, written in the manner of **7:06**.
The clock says **2:26**
